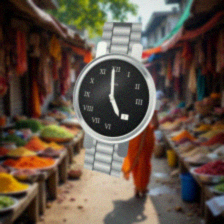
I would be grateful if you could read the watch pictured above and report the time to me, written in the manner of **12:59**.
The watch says **4:59**
